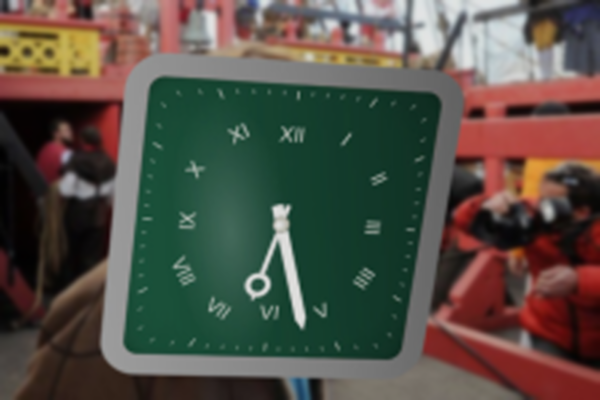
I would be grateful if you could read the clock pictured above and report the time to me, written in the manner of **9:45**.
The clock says **6:27**
